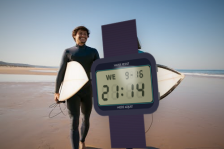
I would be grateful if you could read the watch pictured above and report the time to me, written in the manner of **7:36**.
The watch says **21:14**
